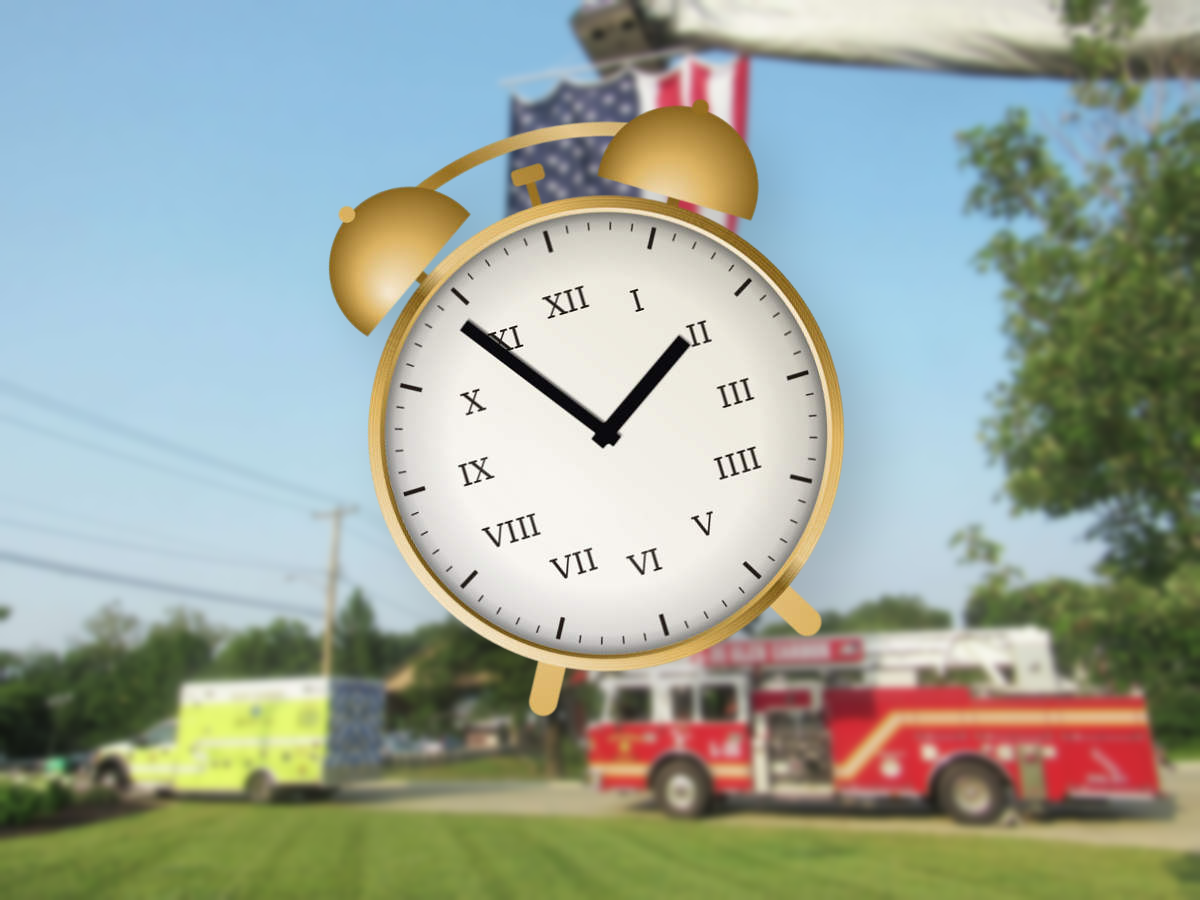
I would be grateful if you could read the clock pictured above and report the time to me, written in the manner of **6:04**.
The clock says **1:54**
